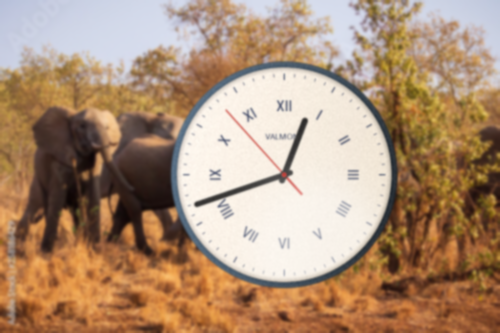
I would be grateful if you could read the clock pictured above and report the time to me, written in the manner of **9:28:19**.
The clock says **12:41:53**
